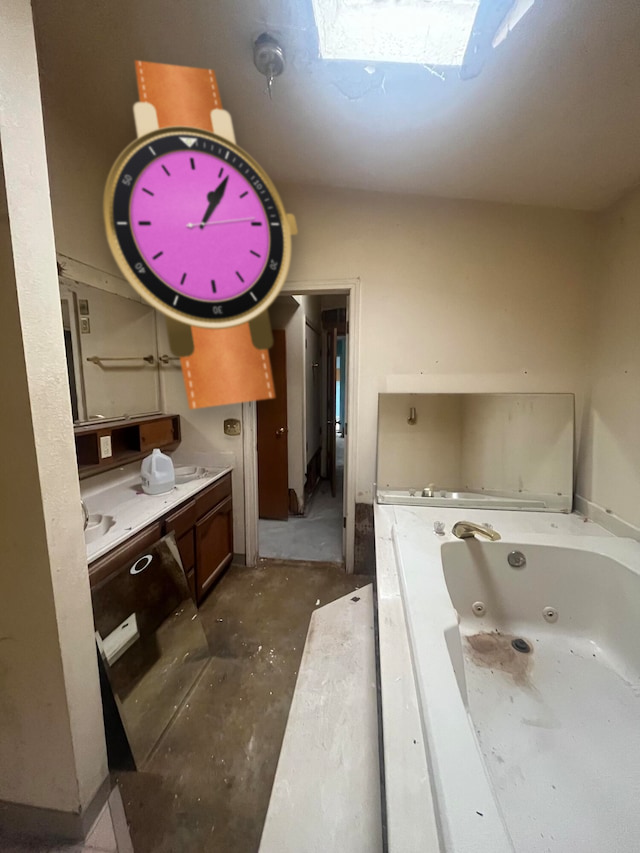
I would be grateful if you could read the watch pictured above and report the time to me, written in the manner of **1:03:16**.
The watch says **1:06:14**
